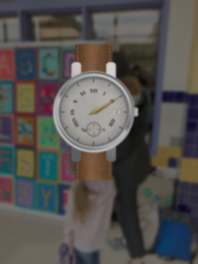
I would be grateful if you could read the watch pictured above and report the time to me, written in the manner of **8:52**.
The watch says **2:10**
